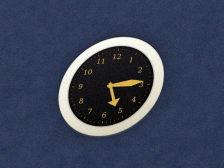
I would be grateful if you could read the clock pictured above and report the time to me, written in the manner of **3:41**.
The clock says **5:14**
